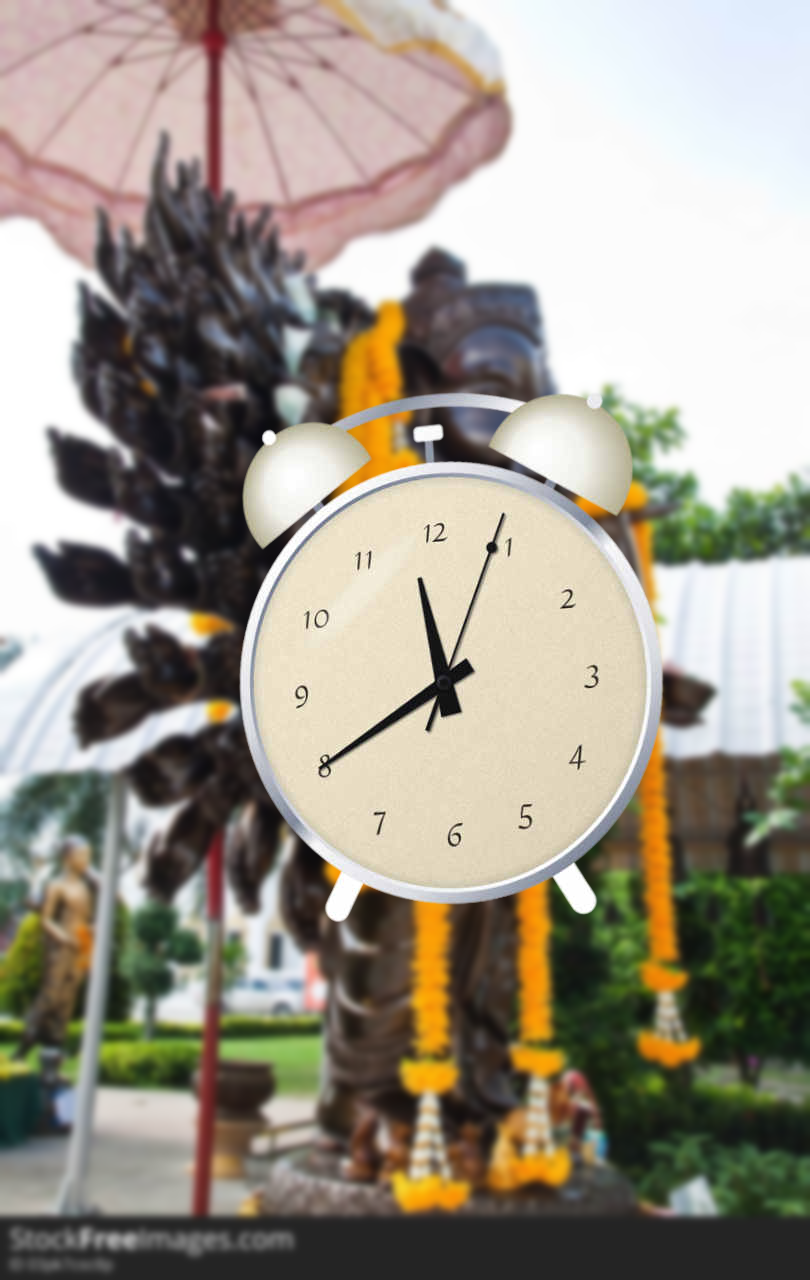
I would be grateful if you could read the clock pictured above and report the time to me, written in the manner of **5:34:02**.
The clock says **11:40:04**
